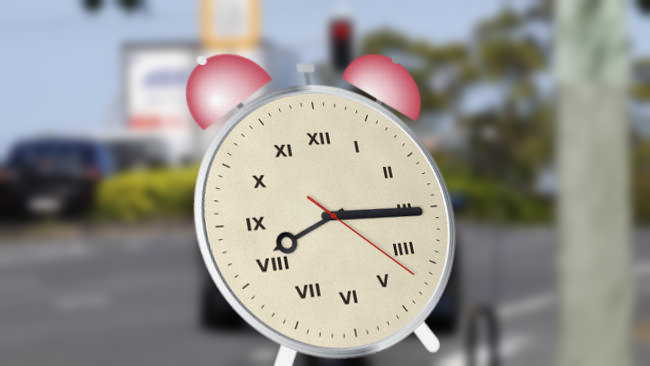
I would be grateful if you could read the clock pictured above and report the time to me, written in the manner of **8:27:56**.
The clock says **8:15:22**
